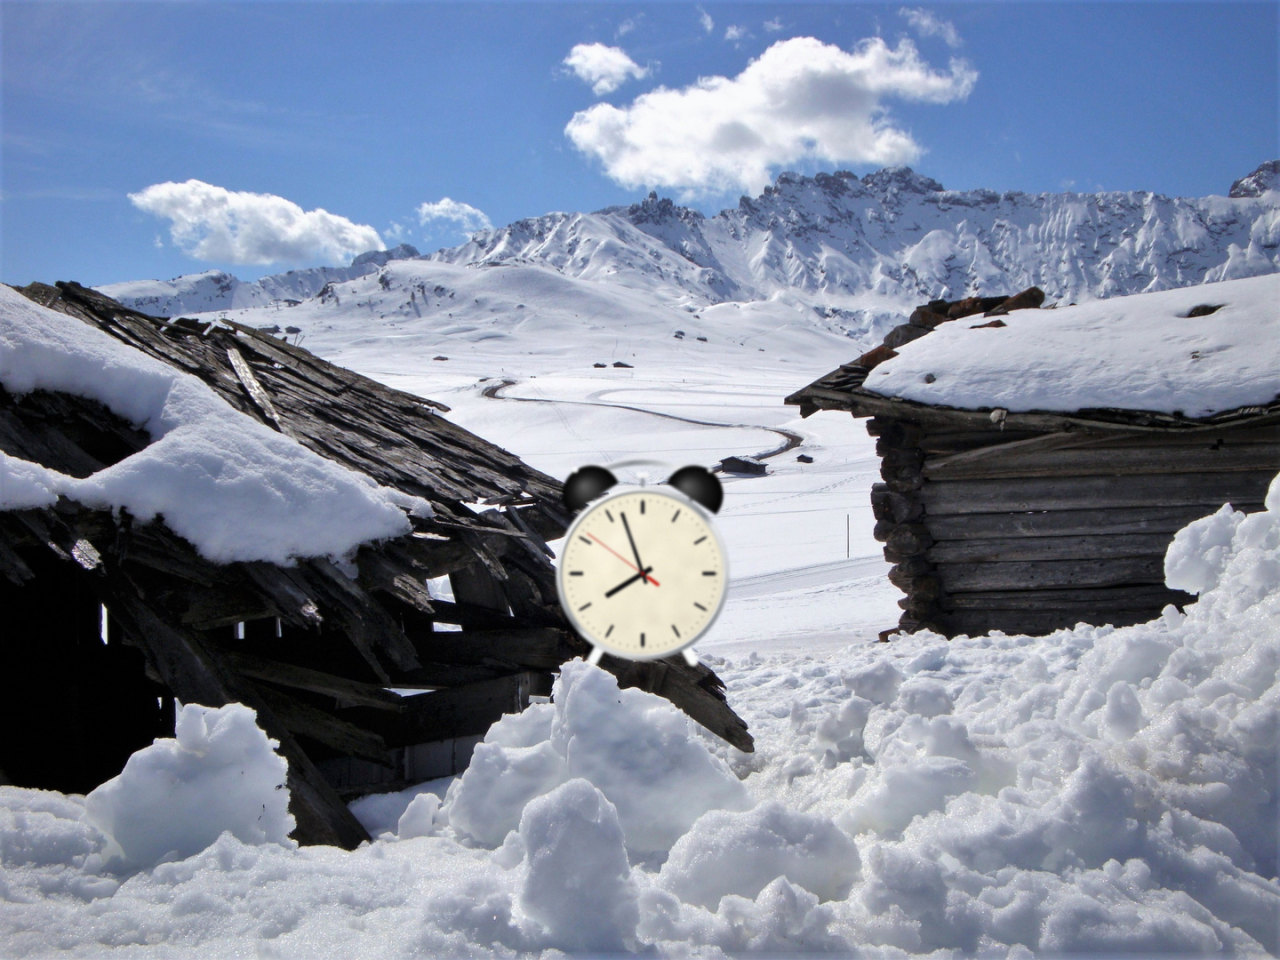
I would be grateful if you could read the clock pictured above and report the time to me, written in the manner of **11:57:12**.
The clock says **7:56:51**
